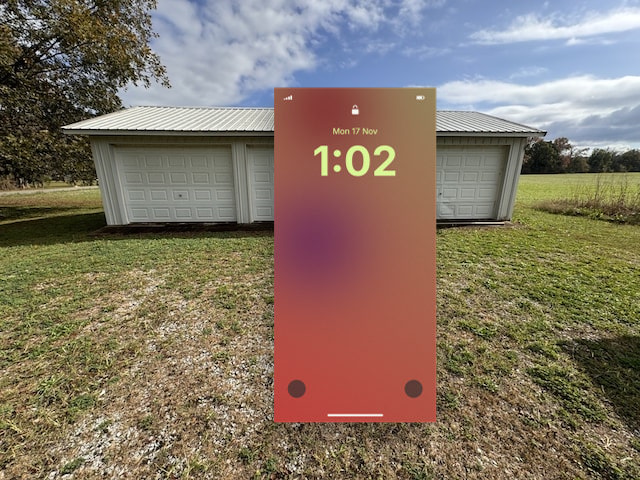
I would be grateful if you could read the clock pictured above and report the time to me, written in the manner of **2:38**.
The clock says **1:02**
